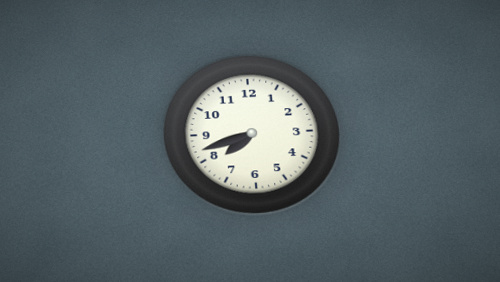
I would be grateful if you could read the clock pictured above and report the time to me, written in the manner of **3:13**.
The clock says **7:42**
